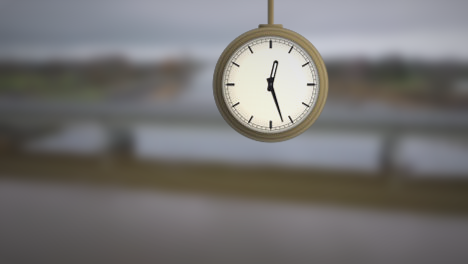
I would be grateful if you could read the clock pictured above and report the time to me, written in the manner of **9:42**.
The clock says **12:27**
